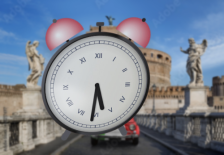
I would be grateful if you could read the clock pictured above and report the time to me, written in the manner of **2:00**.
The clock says **5:31**
